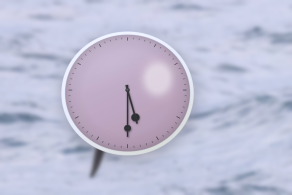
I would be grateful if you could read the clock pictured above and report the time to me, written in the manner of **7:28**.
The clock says **5:30**
